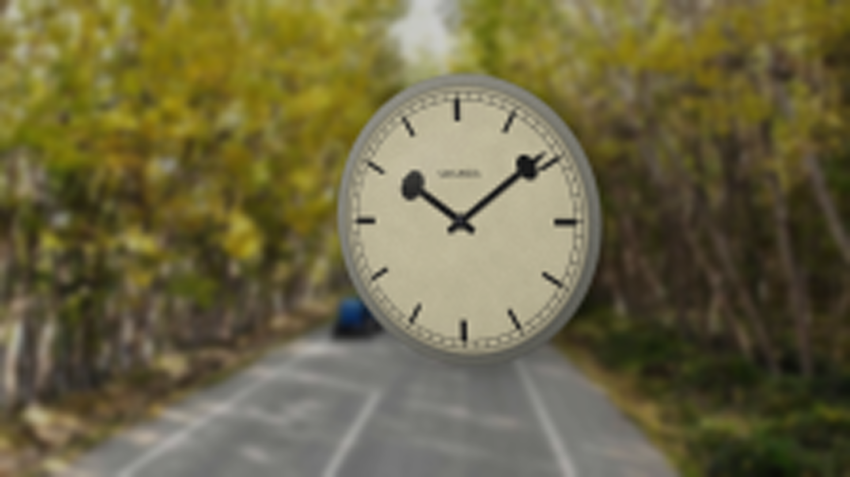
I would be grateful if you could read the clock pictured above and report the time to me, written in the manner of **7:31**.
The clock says **10:09**
